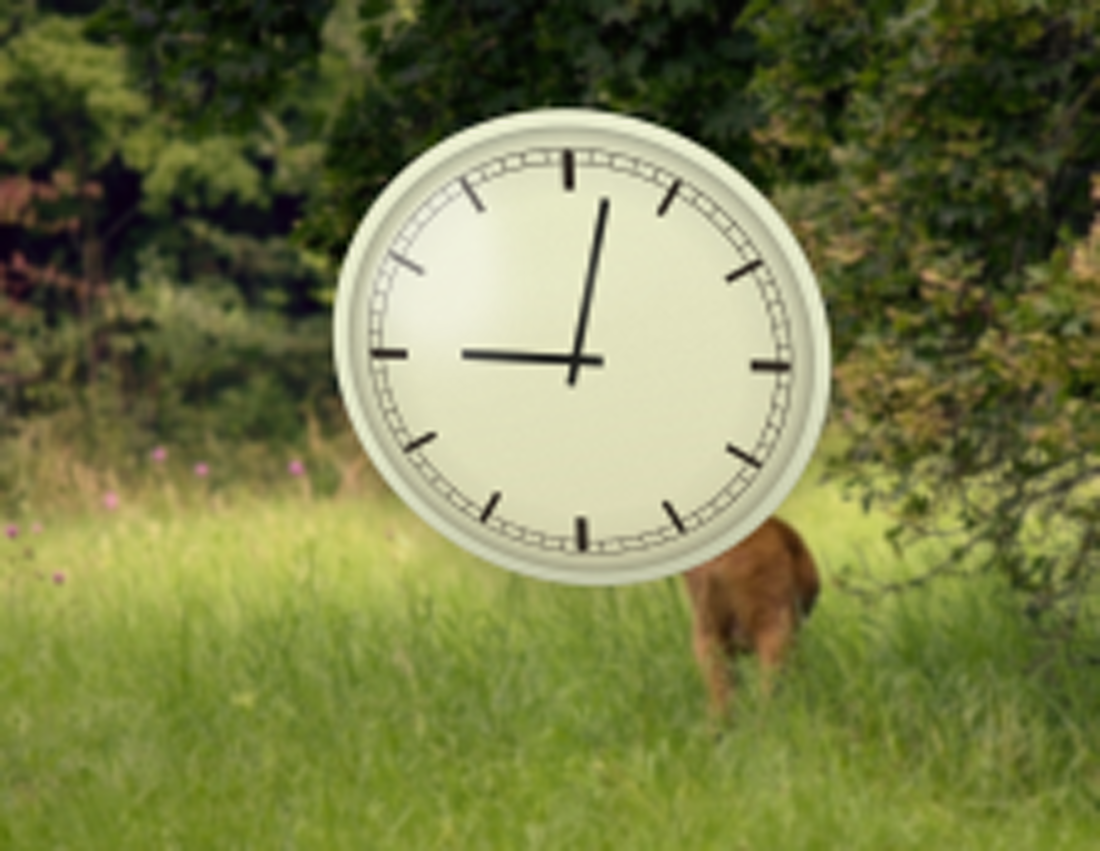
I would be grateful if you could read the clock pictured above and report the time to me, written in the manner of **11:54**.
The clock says **9:02**
